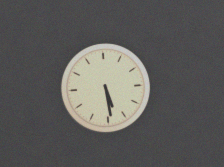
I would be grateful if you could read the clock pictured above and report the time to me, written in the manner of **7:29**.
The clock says **5:29**
